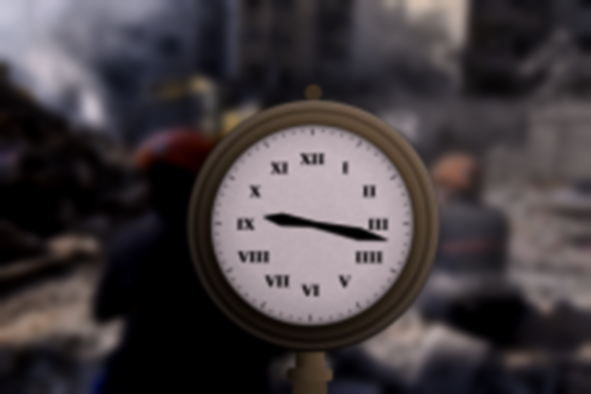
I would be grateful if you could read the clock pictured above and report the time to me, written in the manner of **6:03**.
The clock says **9:17**
